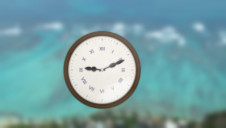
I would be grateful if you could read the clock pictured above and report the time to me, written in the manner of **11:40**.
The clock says **9:11**
